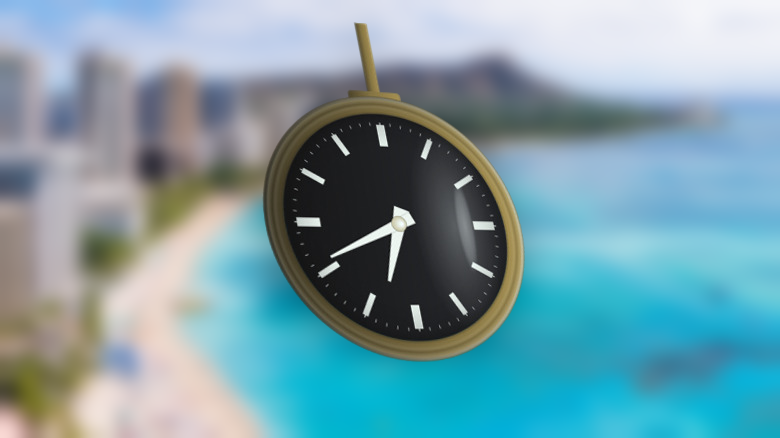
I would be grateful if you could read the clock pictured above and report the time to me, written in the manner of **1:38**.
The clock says **6:41**
